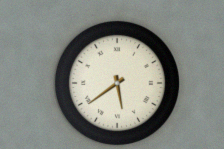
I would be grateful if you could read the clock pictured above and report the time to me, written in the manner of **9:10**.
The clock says **5:39**
